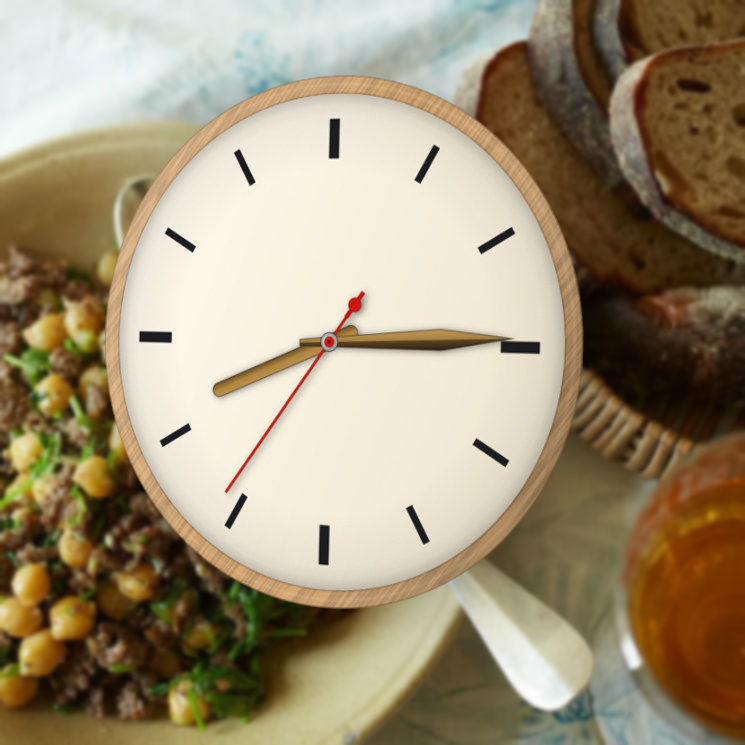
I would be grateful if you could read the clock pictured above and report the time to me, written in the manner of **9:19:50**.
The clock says **8:14:36**
